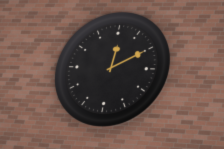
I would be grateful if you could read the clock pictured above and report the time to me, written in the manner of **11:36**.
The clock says **12:10**
